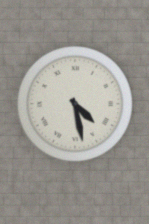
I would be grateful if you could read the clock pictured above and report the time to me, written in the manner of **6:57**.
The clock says **4:28**
